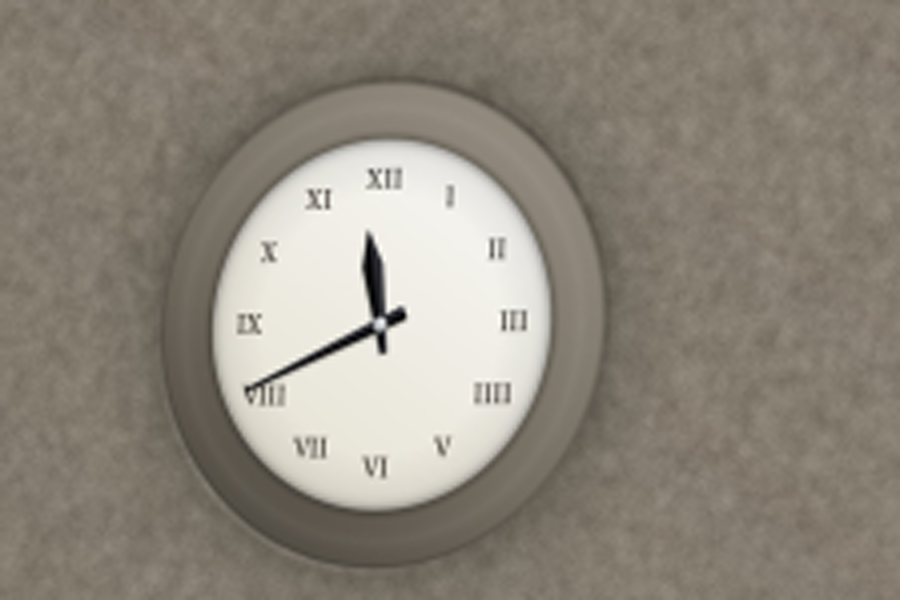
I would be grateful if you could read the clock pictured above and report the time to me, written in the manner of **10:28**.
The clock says **11:41**
